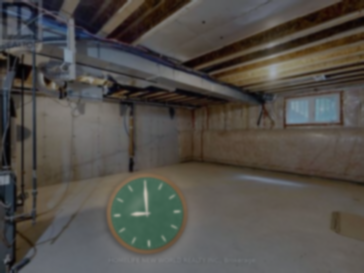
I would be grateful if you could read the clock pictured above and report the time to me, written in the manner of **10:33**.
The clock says **9:00**
